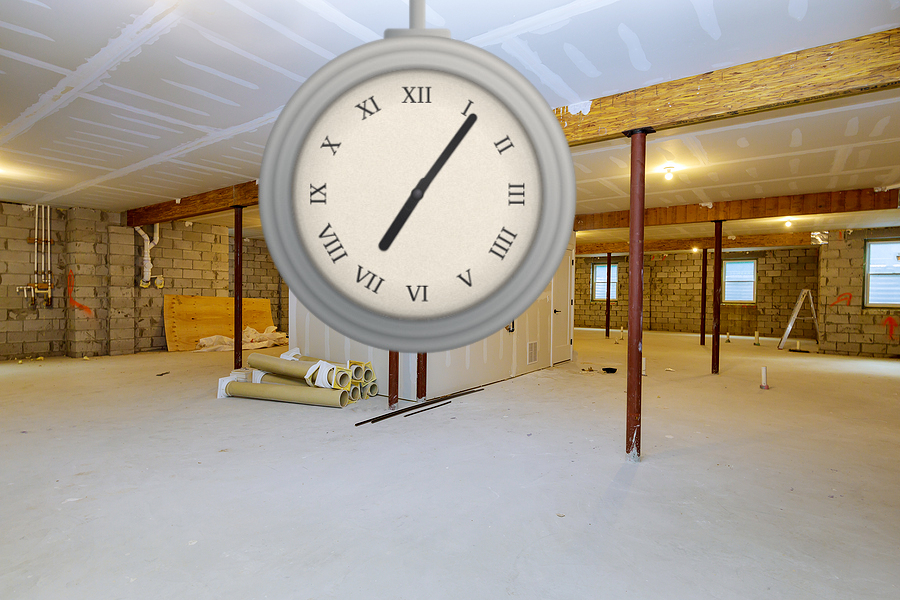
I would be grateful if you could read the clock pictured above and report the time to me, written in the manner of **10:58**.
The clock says **7:06**
